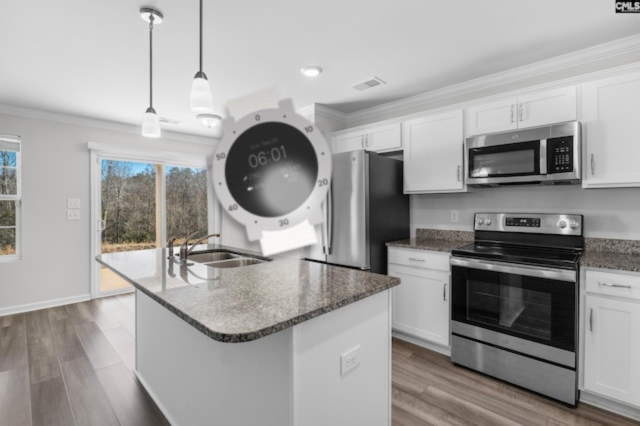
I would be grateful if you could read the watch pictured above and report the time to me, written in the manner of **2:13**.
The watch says **6:01**
